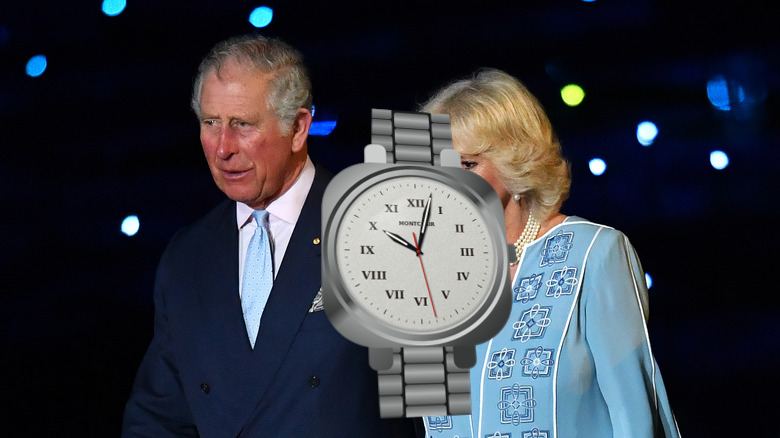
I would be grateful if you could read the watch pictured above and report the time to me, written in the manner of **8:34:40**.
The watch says **10:02:28**
